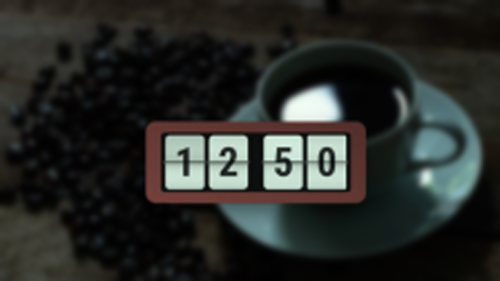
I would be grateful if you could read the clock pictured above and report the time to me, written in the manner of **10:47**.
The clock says **12:50**
